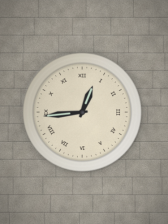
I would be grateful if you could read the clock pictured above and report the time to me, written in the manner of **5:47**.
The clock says **12:44**
